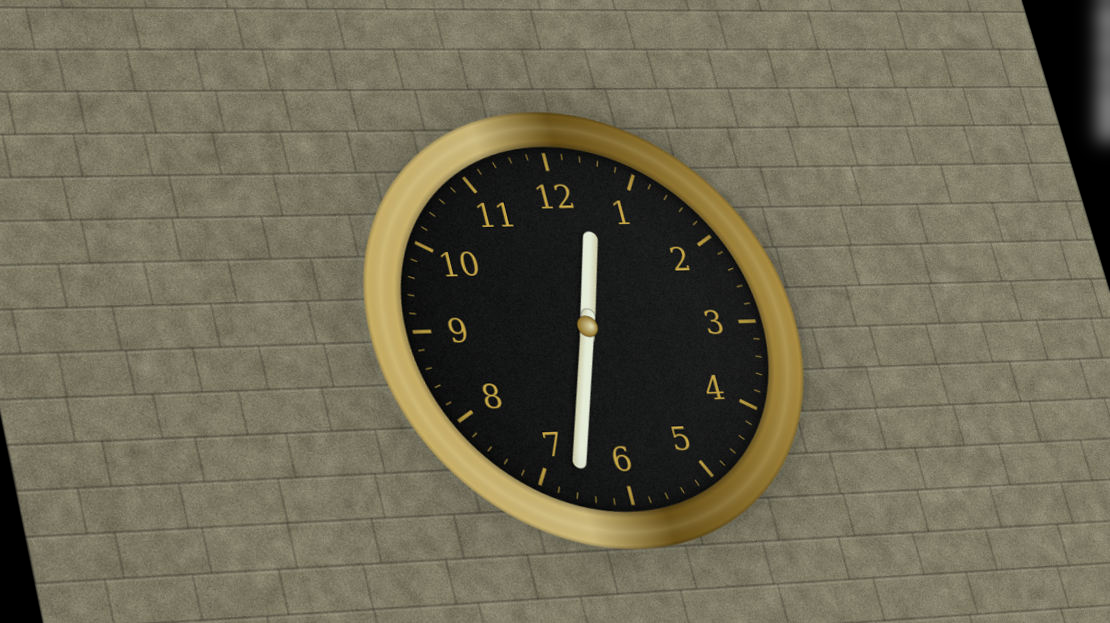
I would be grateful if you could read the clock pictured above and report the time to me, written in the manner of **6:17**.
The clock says **12:33**
